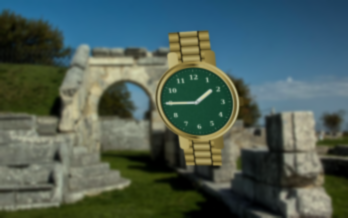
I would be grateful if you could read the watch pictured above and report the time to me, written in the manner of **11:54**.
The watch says **1:45**
